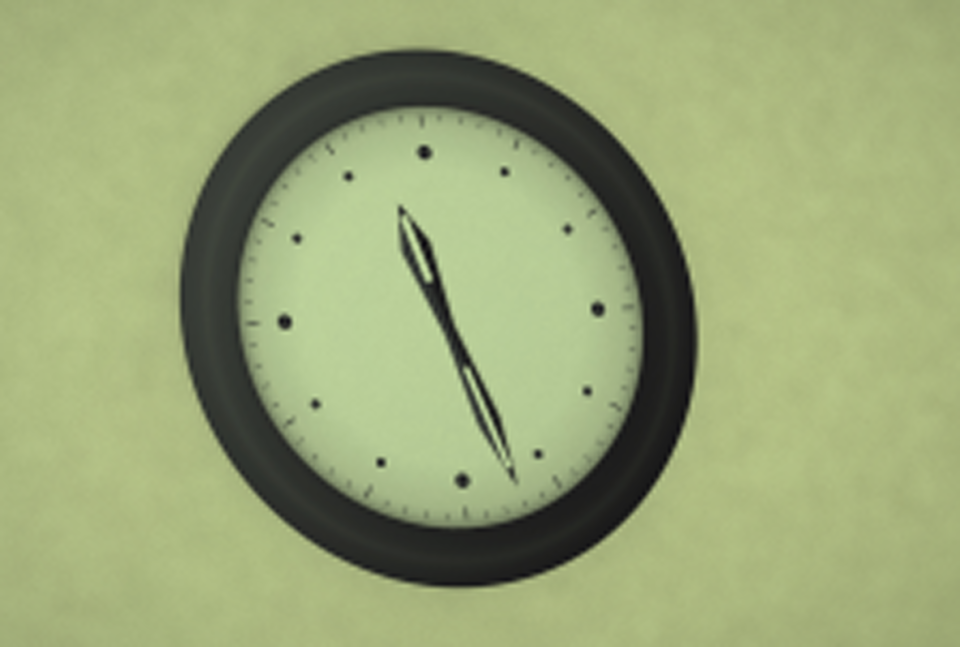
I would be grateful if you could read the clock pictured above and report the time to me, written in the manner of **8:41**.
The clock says **11:27**
